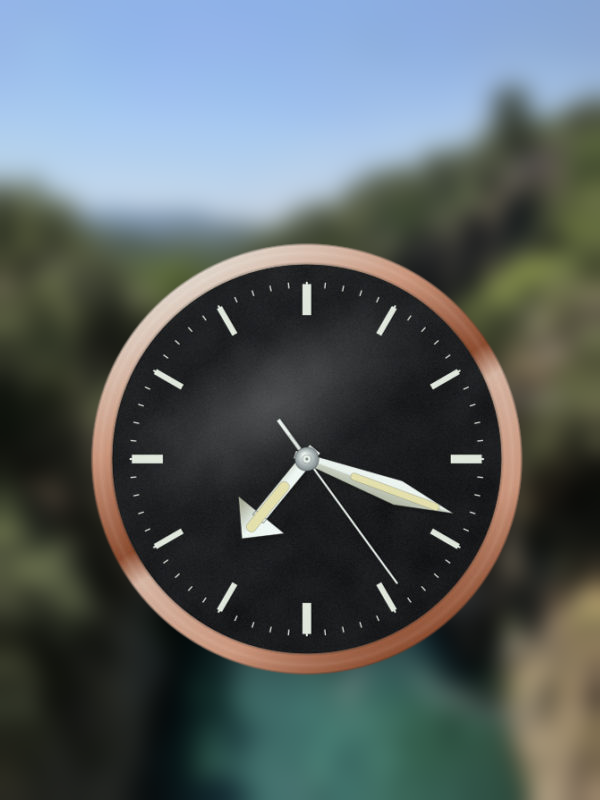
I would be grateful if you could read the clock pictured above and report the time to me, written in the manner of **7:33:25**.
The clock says **7:18:24**
